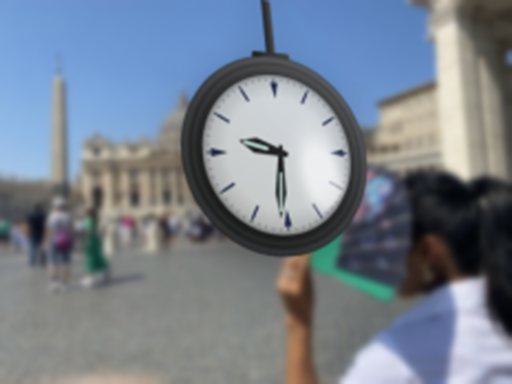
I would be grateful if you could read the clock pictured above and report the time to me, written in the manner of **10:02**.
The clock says **9:31**
